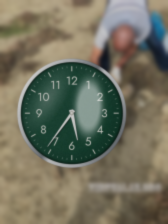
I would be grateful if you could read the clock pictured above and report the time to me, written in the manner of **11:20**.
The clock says **5:36**
